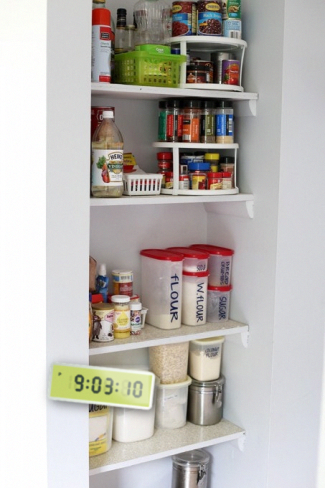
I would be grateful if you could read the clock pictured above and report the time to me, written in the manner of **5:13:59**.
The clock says **9:03:10**
